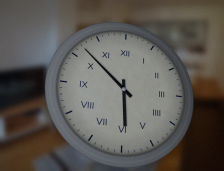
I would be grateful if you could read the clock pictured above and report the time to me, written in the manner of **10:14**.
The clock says **5:52**
